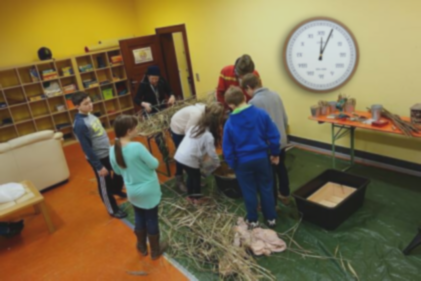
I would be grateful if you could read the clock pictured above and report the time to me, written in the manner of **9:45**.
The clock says **12:04**
